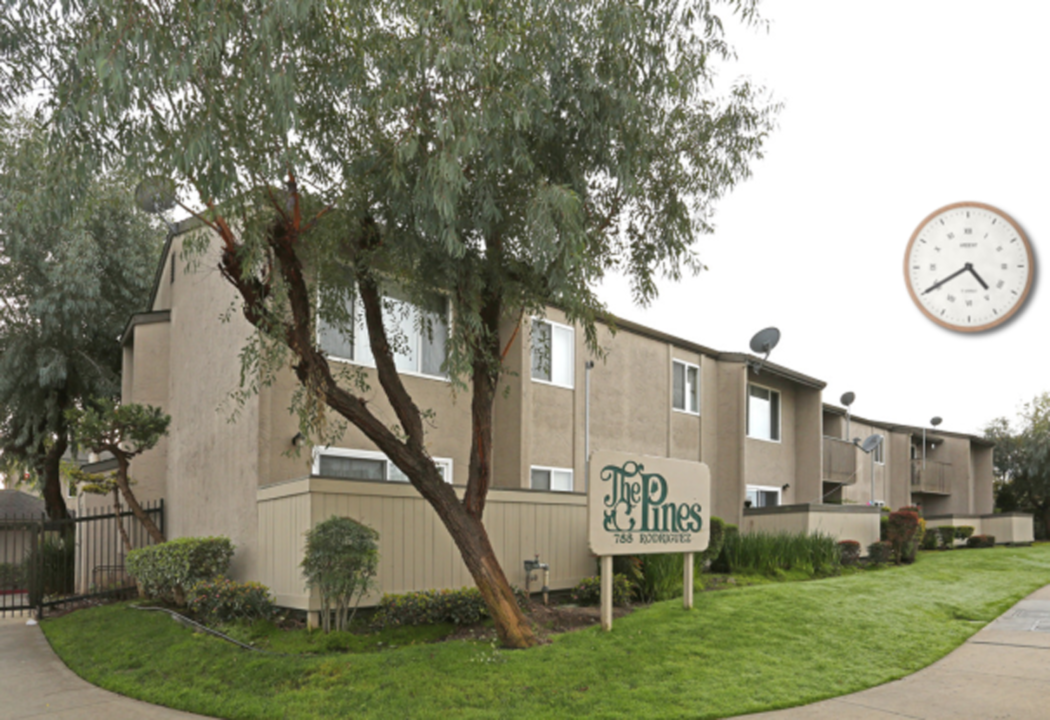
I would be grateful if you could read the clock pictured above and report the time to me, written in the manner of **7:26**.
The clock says **4:40**
